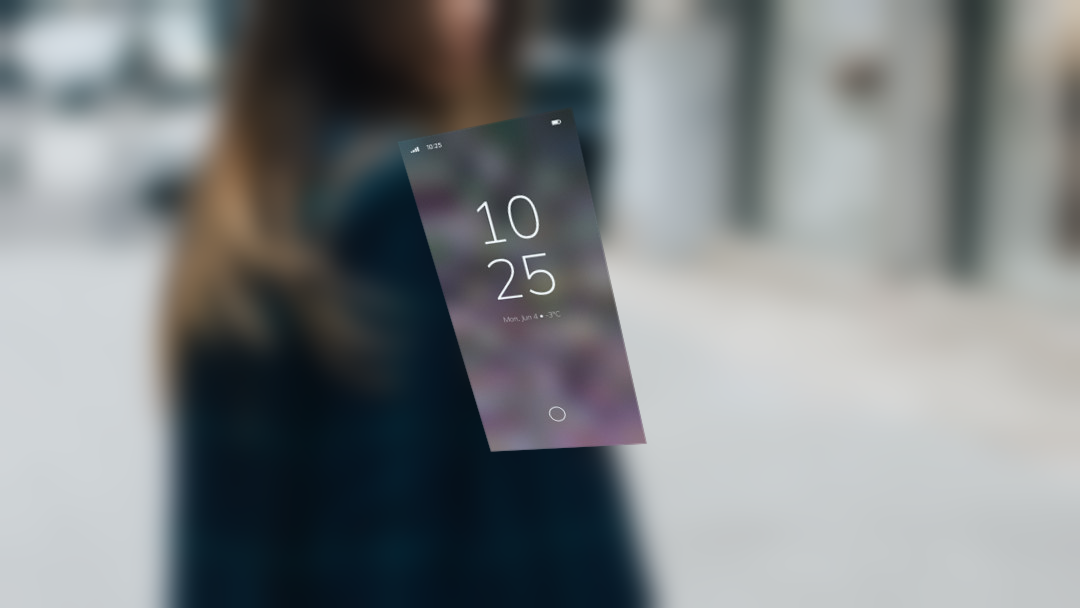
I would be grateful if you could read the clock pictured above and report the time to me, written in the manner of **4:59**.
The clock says **10:25**
